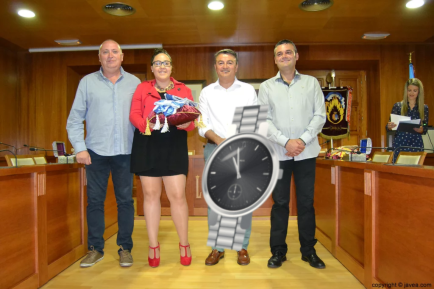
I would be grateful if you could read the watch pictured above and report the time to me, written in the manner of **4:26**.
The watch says **10:58**
